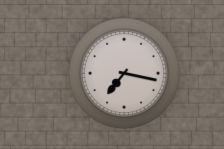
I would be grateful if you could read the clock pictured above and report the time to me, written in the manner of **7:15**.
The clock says **7:17**
